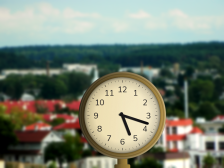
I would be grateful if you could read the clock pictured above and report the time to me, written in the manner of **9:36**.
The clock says **5:18**
